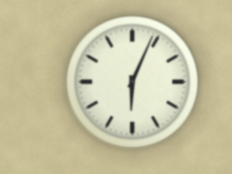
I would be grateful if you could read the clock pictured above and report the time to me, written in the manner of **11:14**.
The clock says **6:04**
